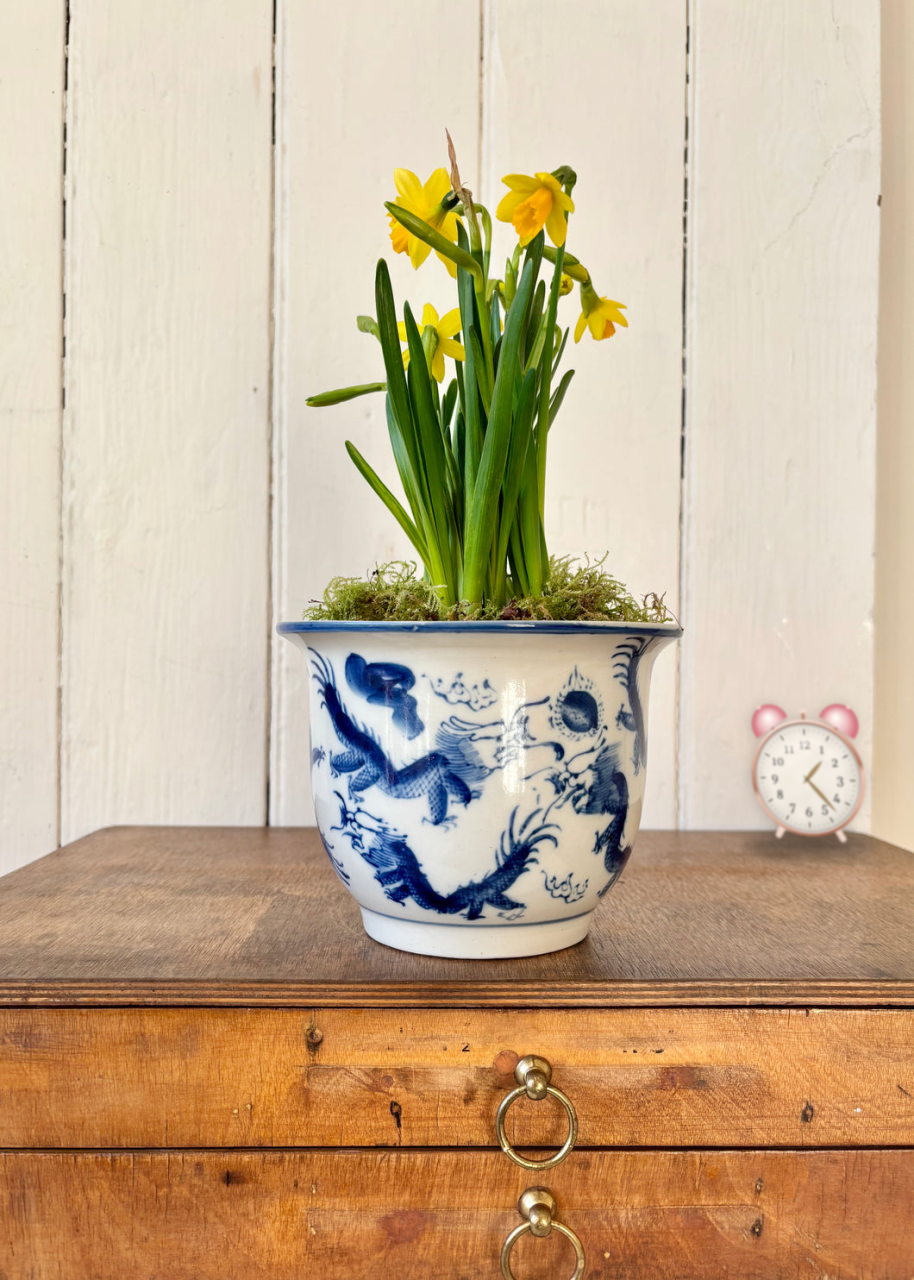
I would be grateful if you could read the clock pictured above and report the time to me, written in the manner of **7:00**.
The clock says **1:23**
